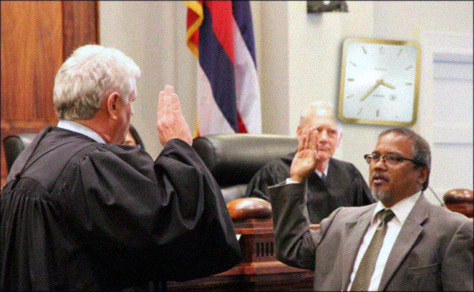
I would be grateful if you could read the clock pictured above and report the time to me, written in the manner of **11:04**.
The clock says **3:37**
